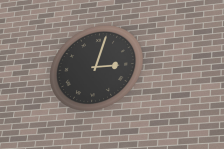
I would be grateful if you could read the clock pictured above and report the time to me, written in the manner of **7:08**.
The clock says **3:02**
